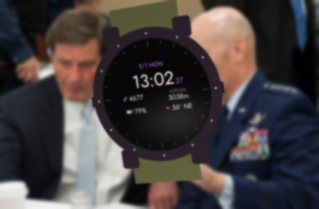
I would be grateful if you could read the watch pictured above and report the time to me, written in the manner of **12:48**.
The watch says **13:02**
